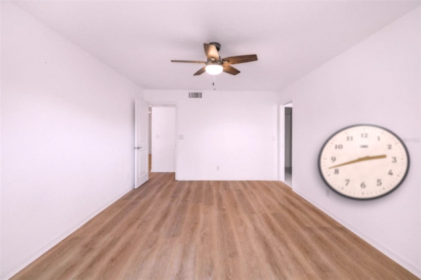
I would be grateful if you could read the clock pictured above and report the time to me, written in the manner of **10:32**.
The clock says **2:42**
